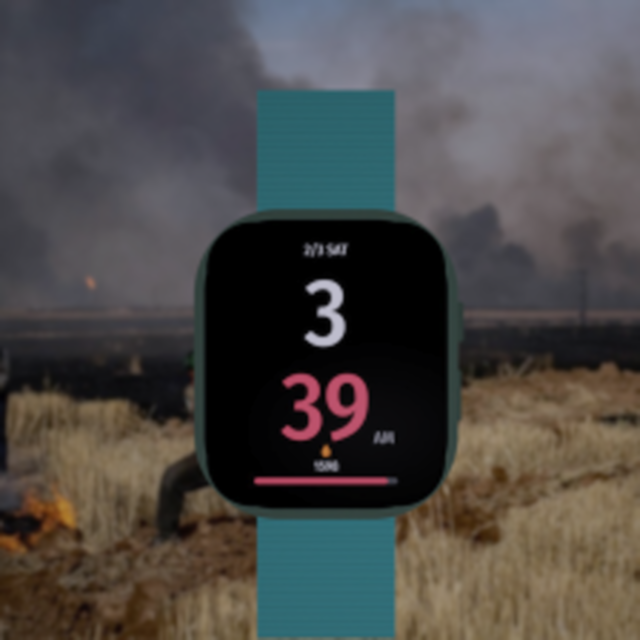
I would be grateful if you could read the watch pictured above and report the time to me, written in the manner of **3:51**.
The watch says **3:39**
